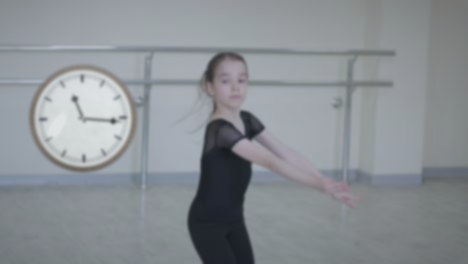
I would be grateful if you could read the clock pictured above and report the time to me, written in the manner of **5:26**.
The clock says **11:16**
